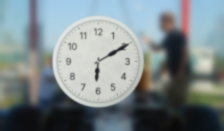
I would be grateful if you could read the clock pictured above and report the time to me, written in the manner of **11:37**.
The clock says **6:10**
